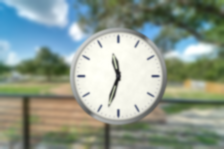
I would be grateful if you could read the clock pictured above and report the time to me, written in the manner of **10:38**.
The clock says **11:33**
